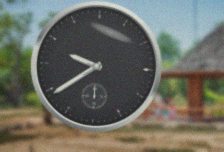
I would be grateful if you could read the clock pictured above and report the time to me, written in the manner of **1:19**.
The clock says **9:39**
